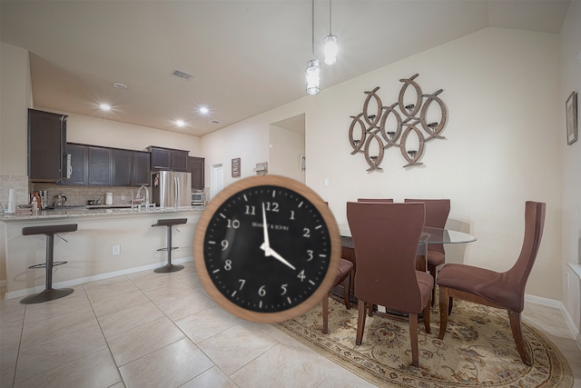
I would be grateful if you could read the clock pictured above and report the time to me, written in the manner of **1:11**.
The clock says **3:58**
